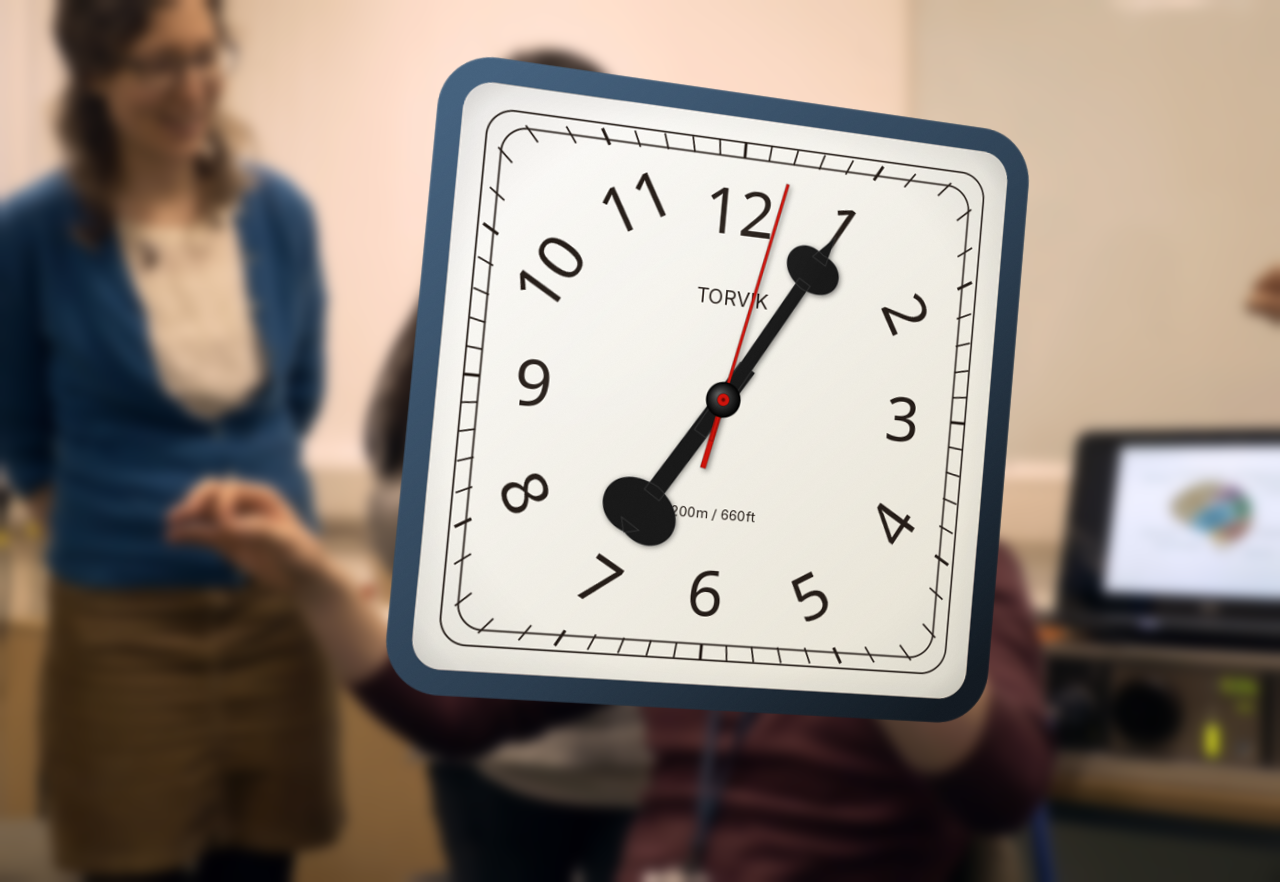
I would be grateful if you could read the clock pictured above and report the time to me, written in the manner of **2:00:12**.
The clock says **7:05:02**
